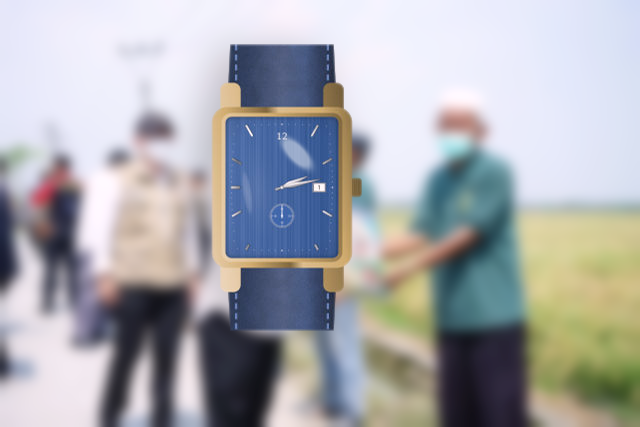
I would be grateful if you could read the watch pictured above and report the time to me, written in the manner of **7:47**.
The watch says **2:13**
